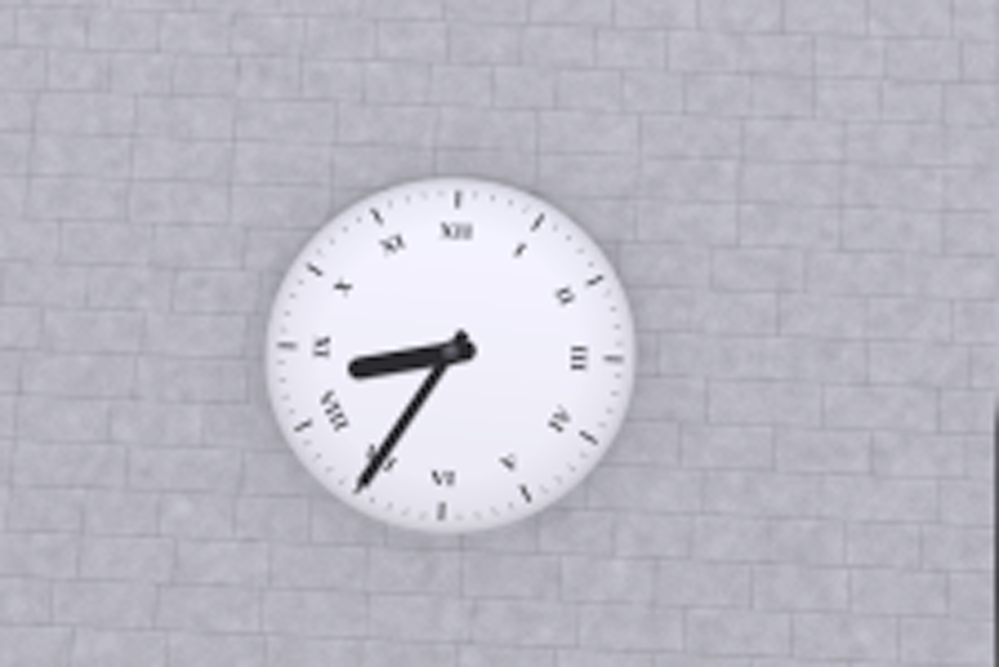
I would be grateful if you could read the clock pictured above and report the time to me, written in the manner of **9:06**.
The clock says **8:35**
